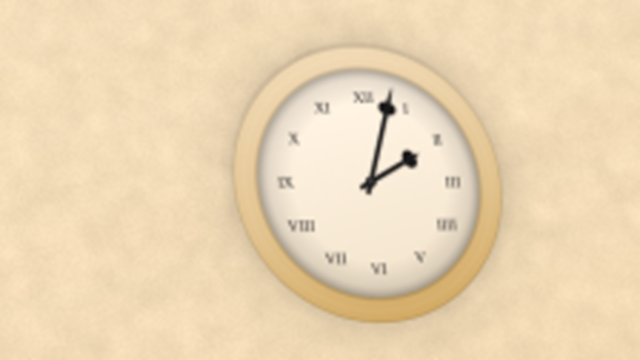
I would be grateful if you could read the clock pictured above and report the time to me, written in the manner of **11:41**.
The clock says **2:03**
